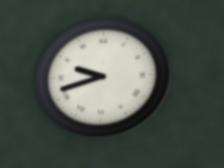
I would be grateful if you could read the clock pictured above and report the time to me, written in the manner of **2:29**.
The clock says **9:42**
